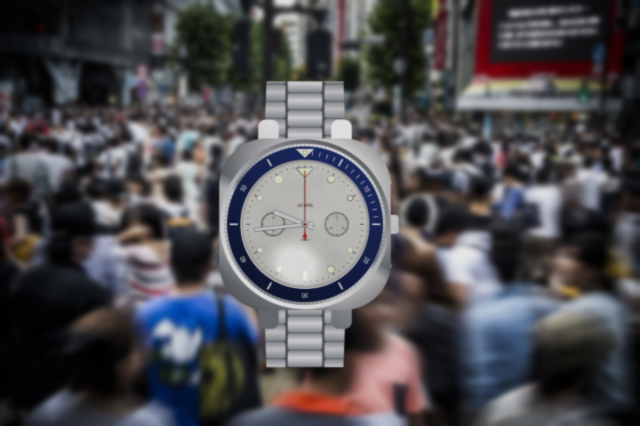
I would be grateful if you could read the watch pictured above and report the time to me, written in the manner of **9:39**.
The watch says **9:44**
